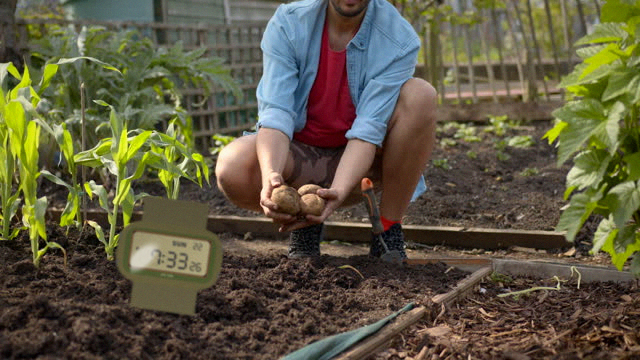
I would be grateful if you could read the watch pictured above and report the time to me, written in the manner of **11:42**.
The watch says **7:33**
